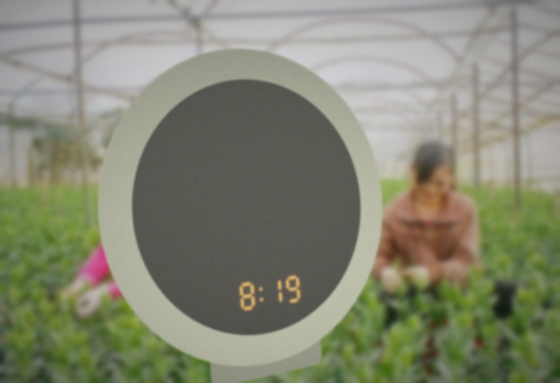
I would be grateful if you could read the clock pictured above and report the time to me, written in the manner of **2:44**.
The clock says **8:19**
